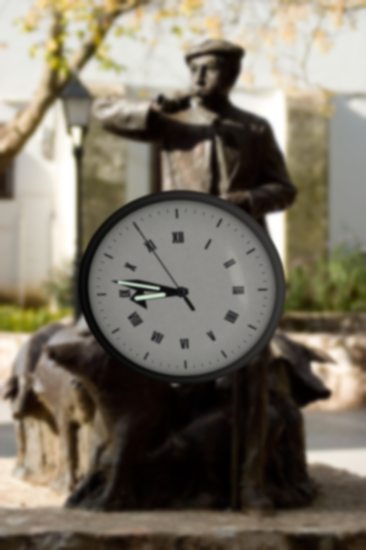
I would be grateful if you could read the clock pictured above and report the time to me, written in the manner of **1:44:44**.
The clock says **8:46:55**
